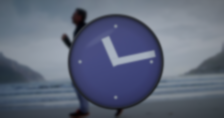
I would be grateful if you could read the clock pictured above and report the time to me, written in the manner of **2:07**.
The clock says **11:13**
